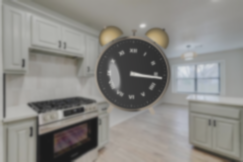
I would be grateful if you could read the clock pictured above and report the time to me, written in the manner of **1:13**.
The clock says **3:16**
